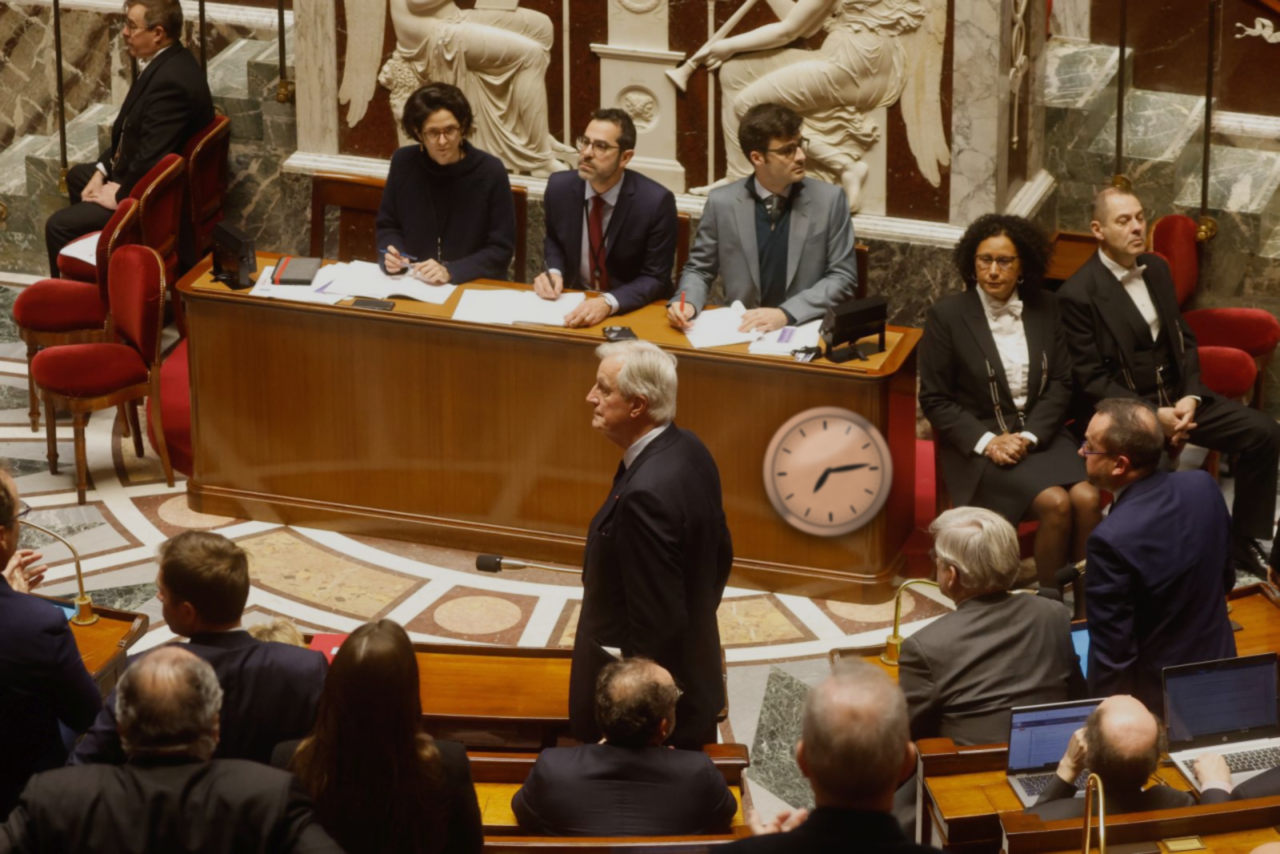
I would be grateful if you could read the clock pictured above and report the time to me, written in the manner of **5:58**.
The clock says **7:14**
